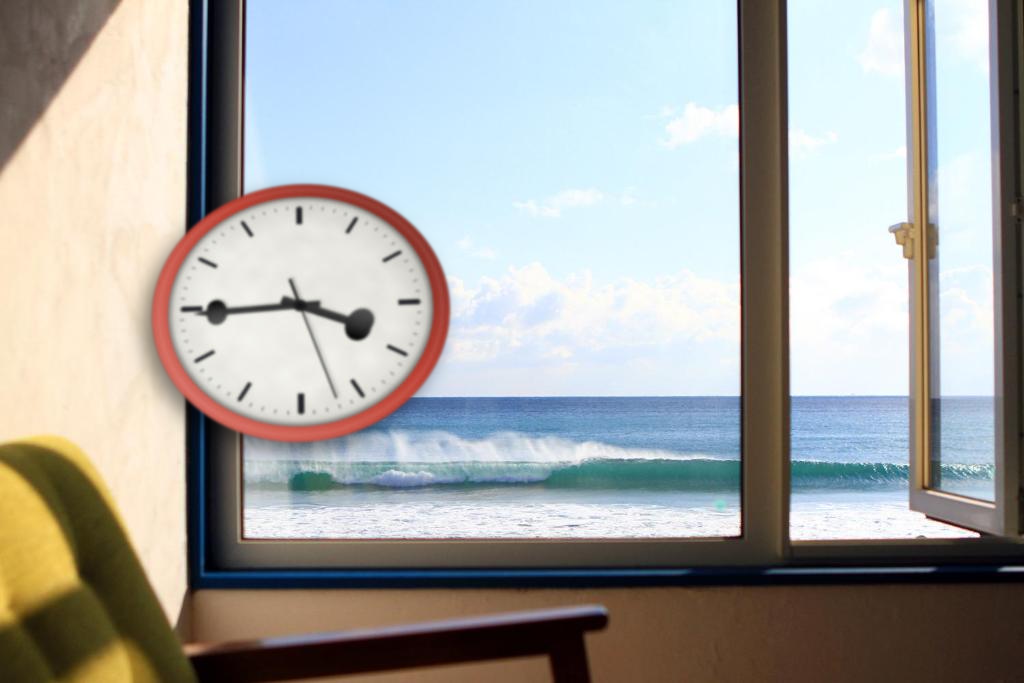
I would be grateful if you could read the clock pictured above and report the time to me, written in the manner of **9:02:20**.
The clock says **3:44:27**
